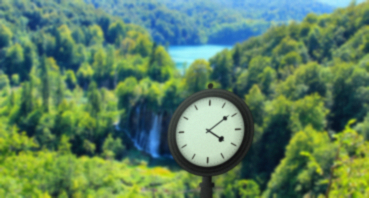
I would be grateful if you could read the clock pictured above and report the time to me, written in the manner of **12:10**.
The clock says **4:09**
